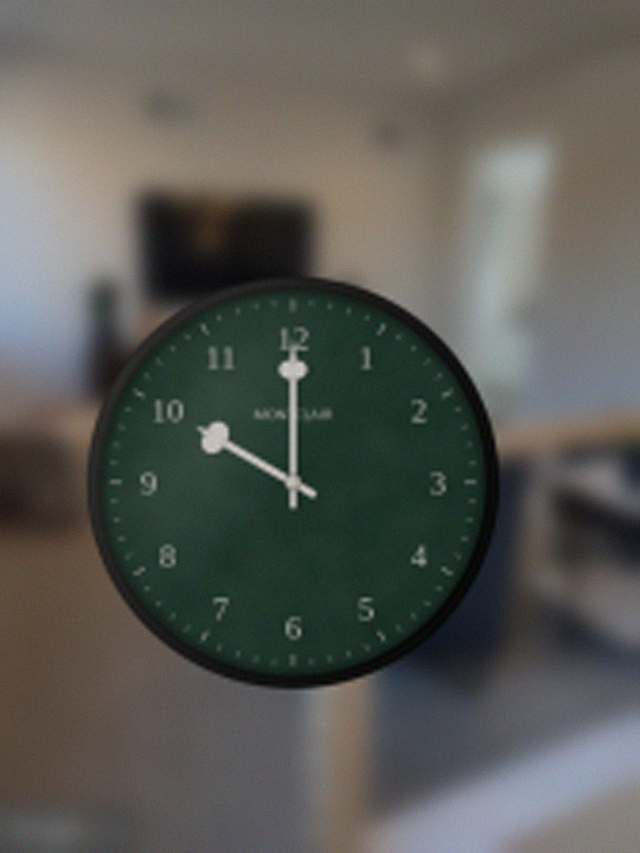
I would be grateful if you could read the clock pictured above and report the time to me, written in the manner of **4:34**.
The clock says **10:00**
